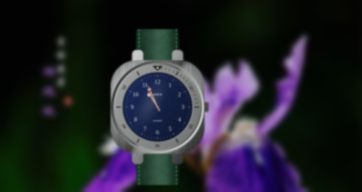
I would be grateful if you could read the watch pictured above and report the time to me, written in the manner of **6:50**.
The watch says **10:56**
